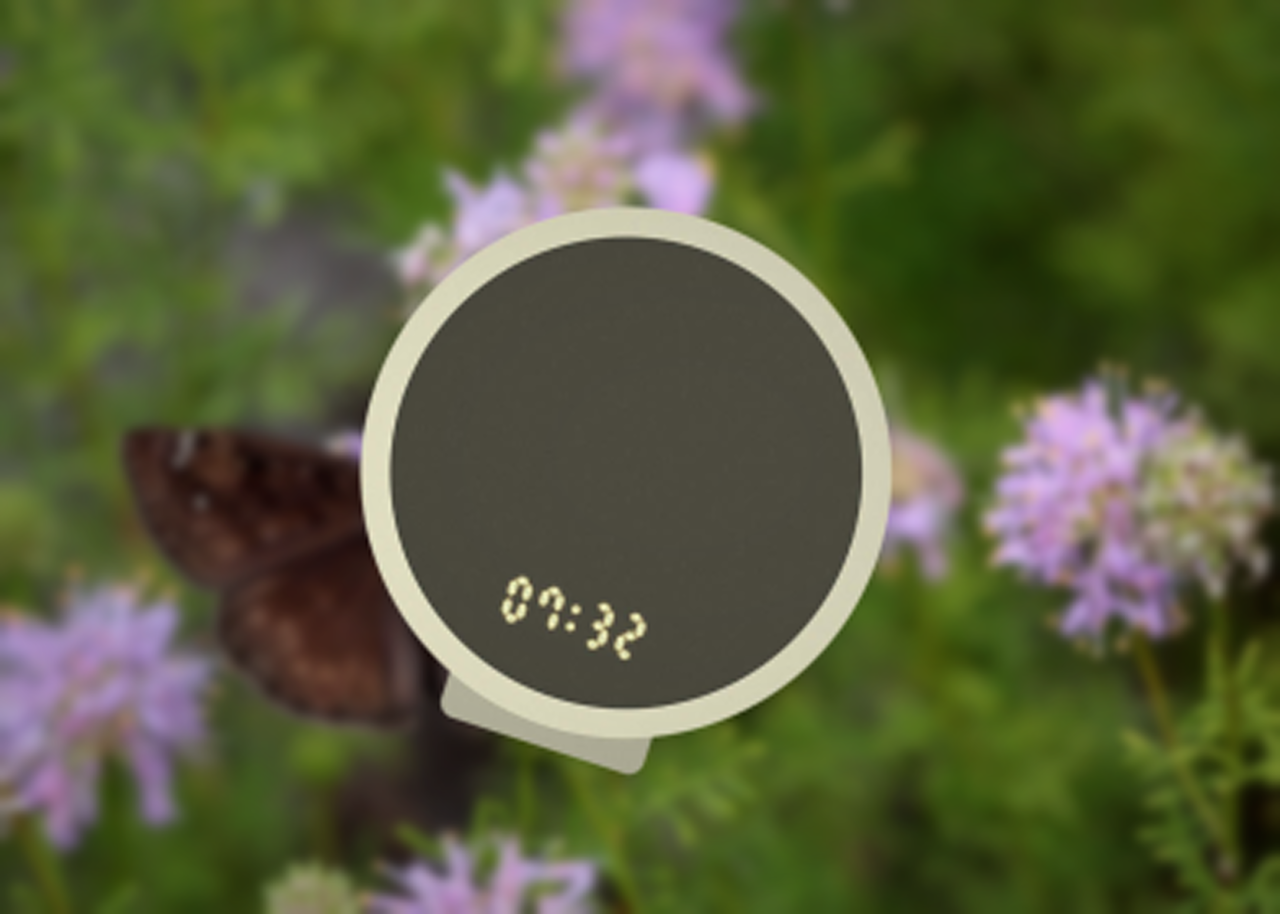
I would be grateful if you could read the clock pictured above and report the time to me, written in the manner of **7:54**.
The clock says **7:32**
